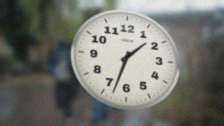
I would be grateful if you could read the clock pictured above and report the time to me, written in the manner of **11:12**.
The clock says **1:33**
